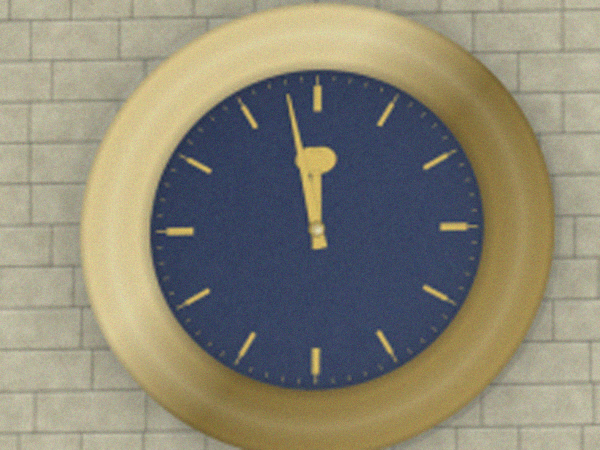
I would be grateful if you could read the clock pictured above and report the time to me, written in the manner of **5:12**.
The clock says **11:58**
